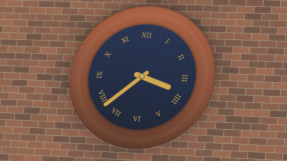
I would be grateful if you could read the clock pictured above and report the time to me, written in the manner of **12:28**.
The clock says **3:38**
